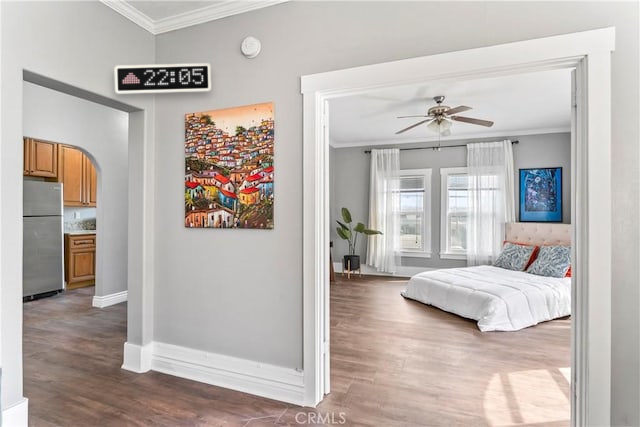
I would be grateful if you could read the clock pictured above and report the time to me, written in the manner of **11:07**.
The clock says **22:05**
